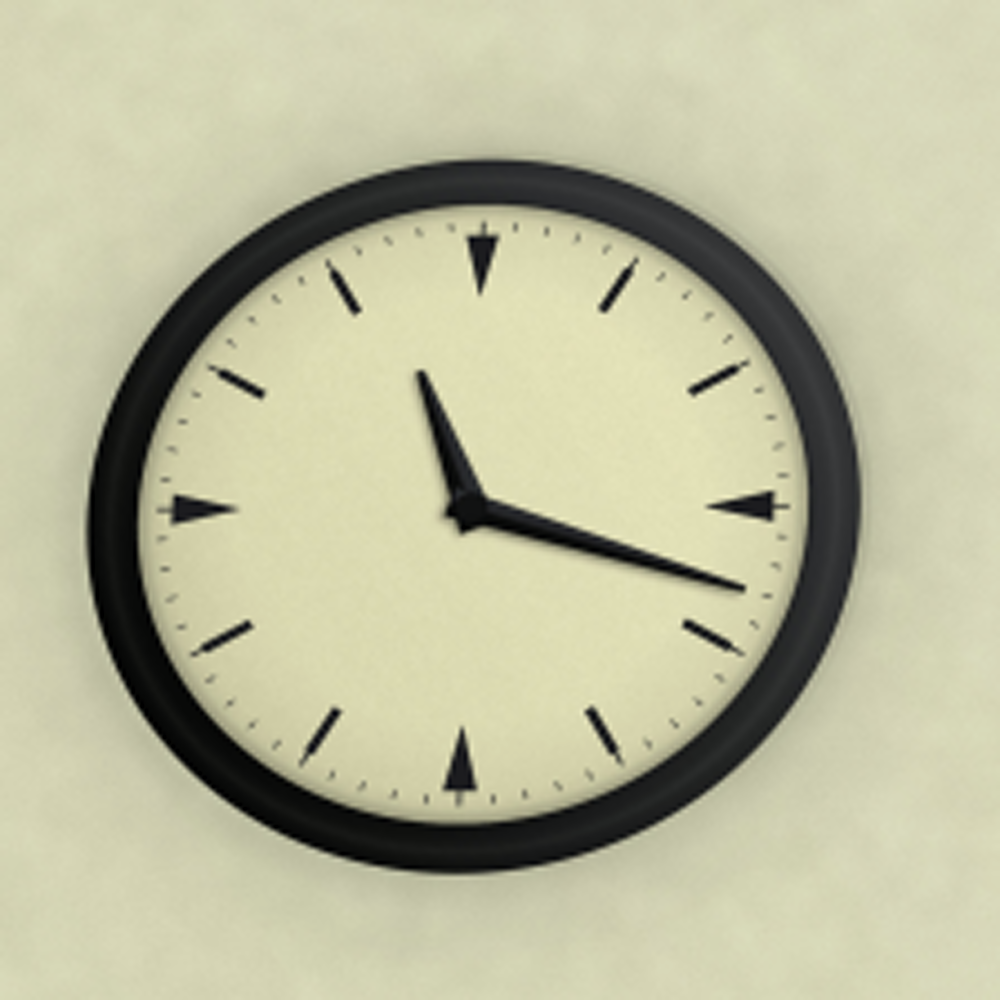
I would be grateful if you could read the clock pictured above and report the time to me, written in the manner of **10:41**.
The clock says **11:18**
